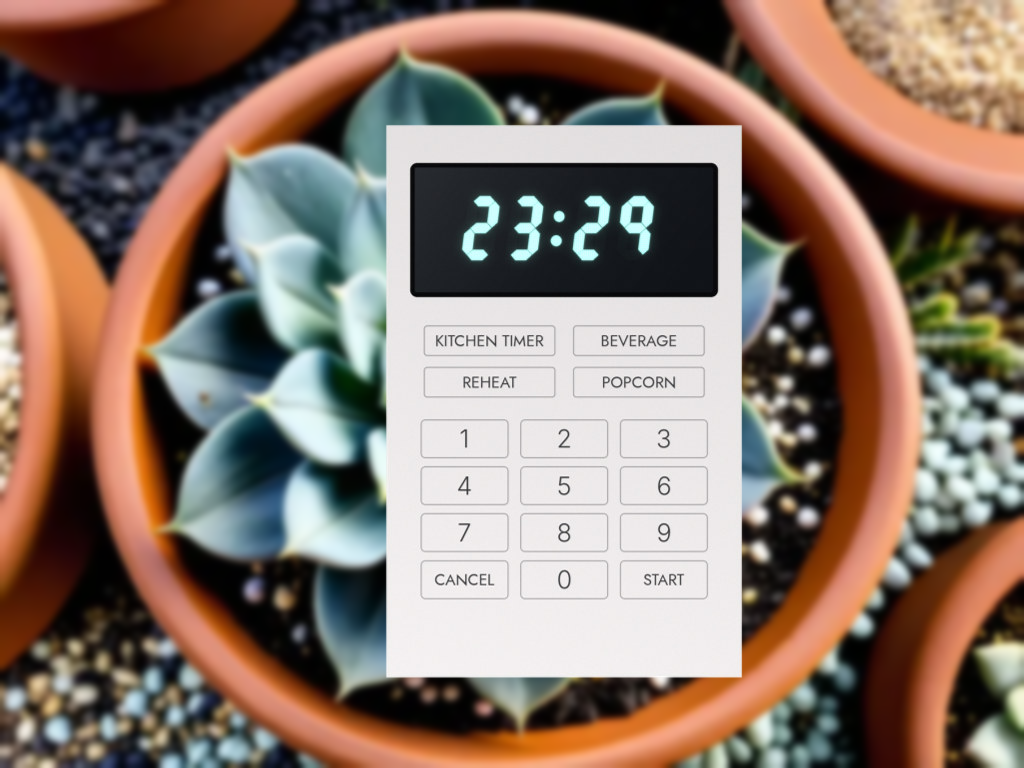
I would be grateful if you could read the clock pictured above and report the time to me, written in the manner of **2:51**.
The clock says **23:29**
